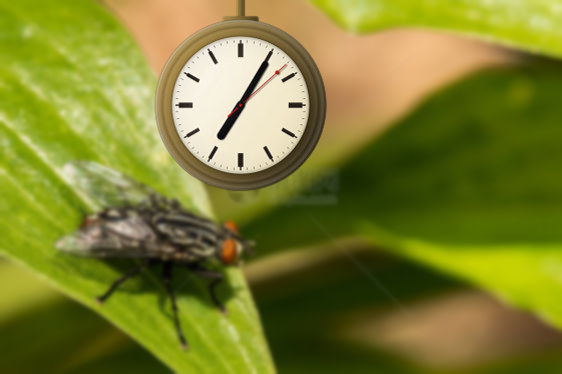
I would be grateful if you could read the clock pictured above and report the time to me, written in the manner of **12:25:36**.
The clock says **7:05:08**
